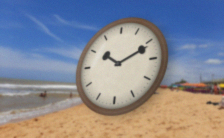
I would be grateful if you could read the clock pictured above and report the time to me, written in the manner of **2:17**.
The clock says **10:11**
